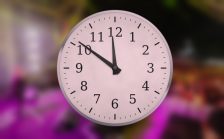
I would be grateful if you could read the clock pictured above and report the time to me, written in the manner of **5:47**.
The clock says **11:51**
